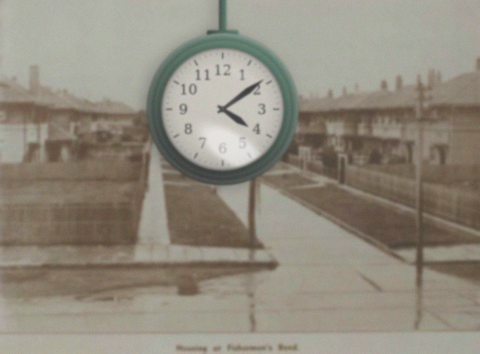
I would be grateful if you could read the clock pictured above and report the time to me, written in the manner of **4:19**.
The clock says **4:09**
